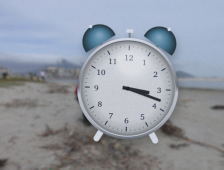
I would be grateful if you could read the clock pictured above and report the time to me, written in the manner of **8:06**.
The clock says **3:18**
